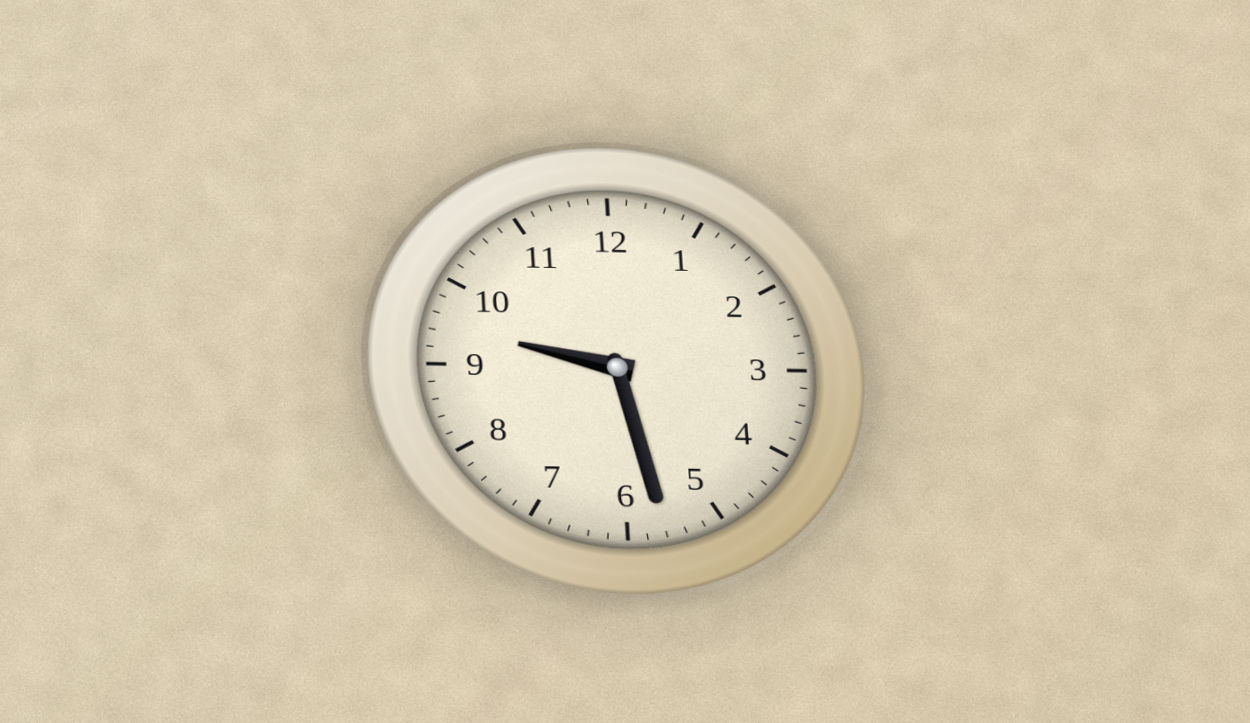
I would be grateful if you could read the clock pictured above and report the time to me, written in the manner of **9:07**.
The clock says **9:28**
